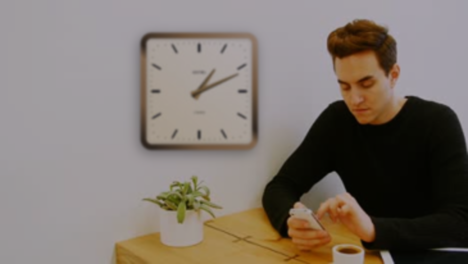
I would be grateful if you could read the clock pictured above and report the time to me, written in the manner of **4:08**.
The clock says **1:11**
